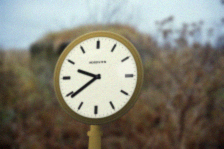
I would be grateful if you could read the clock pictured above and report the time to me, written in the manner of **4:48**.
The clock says **9:39**
